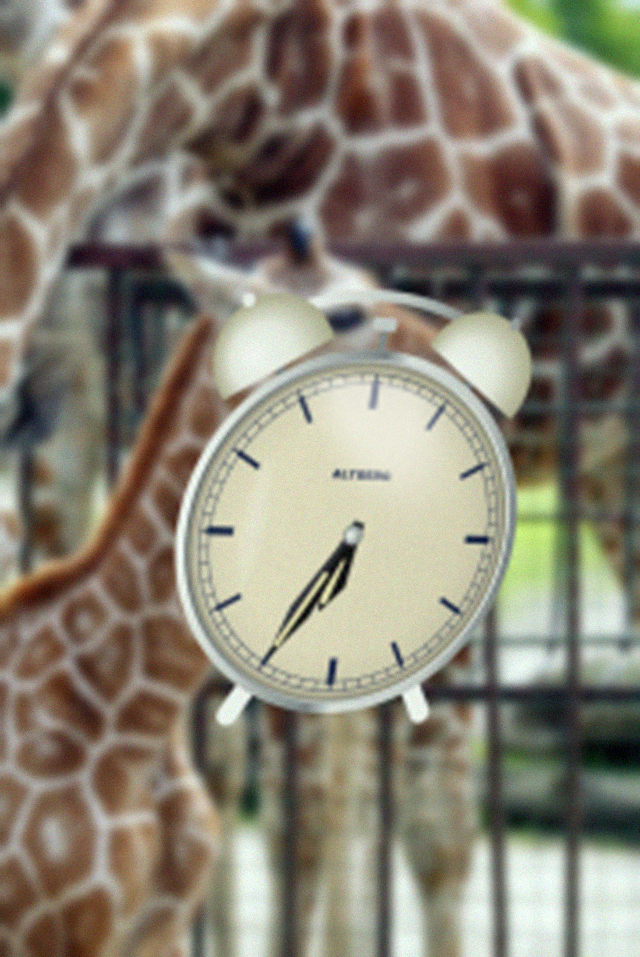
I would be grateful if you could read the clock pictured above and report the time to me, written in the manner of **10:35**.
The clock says **6:35**
